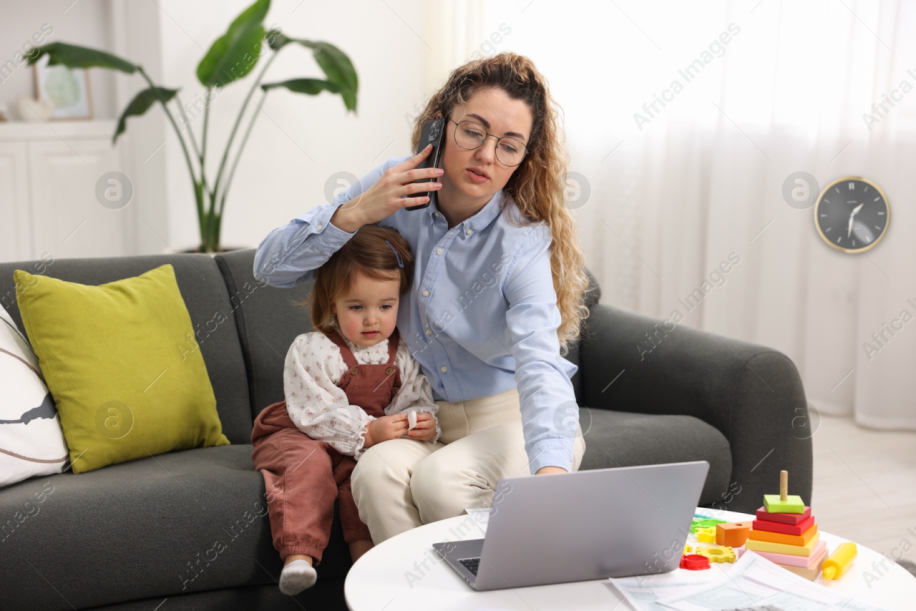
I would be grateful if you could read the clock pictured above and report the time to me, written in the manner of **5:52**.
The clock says **1:32**
